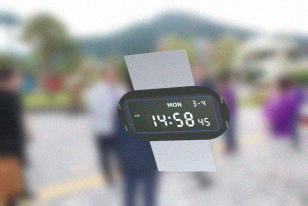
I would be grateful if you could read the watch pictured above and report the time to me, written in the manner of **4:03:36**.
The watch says **14:58:45**
